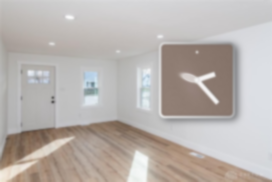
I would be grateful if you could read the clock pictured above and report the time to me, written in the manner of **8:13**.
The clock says **2:23**
